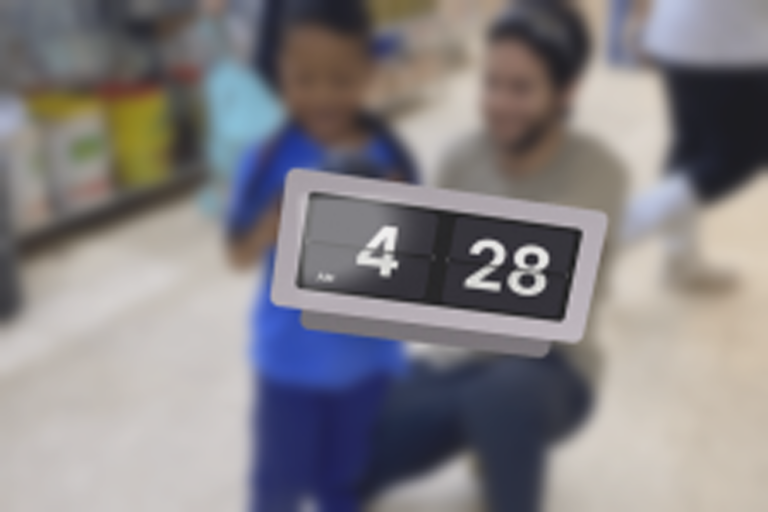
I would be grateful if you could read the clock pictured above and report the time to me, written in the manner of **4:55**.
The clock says **4:28**
